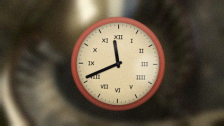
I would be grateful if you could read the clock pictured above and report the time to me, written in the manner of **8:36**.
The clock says **11:41**
